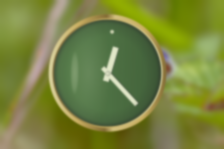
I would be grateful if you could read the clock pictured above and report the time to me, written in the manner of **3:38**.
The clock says **12:22**
